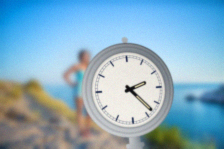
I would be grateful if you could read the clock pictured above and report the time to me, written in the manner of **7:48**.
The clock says **2:23**
